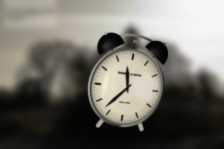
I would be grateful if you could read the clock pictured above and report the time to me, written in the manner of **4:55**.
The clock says **11:37**
